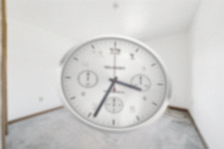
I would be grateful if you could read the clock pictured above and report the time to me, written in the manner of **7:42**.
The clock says **3:34**
